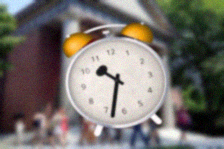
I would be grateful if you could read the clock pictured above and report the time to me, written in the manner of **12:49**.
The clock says **10:33**
